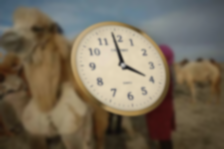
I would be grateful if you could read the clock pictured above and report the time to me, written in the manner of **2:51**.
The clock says **3:59**
